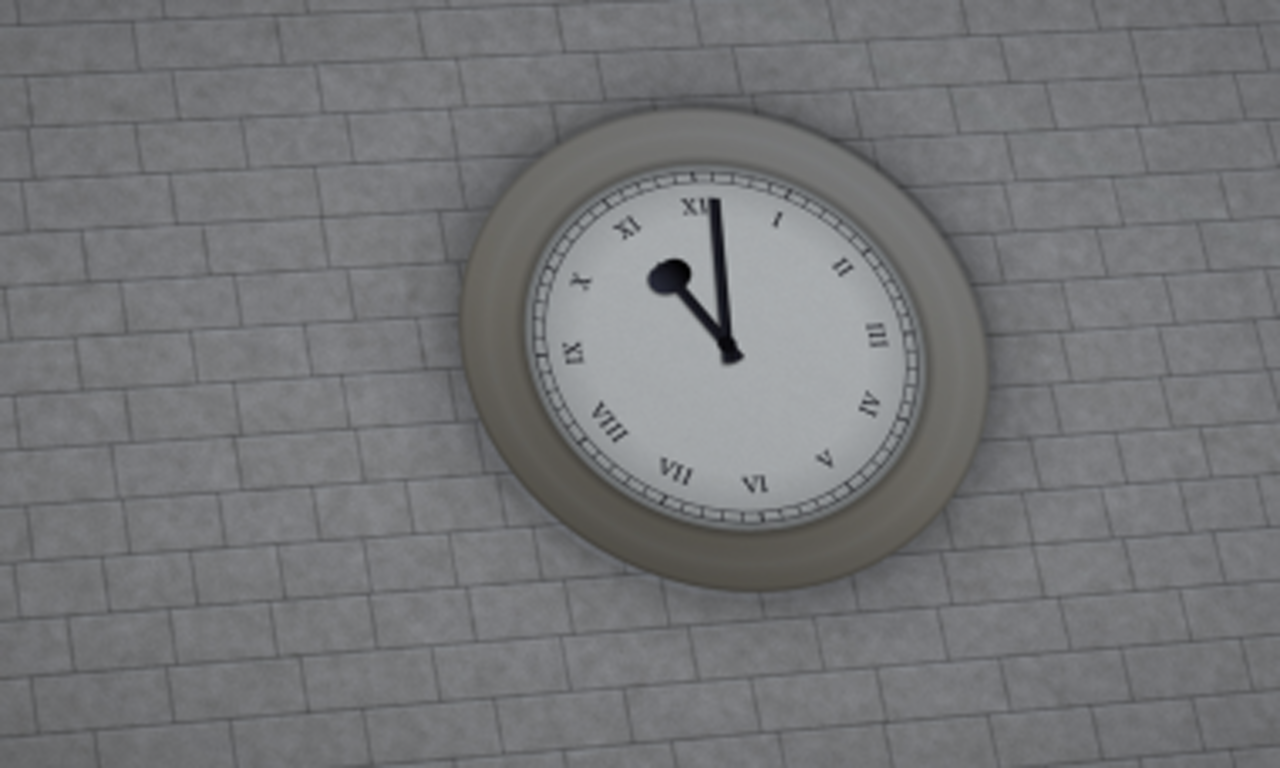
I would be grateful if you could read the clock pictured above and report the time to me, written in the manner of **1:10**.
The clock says **11:01**
